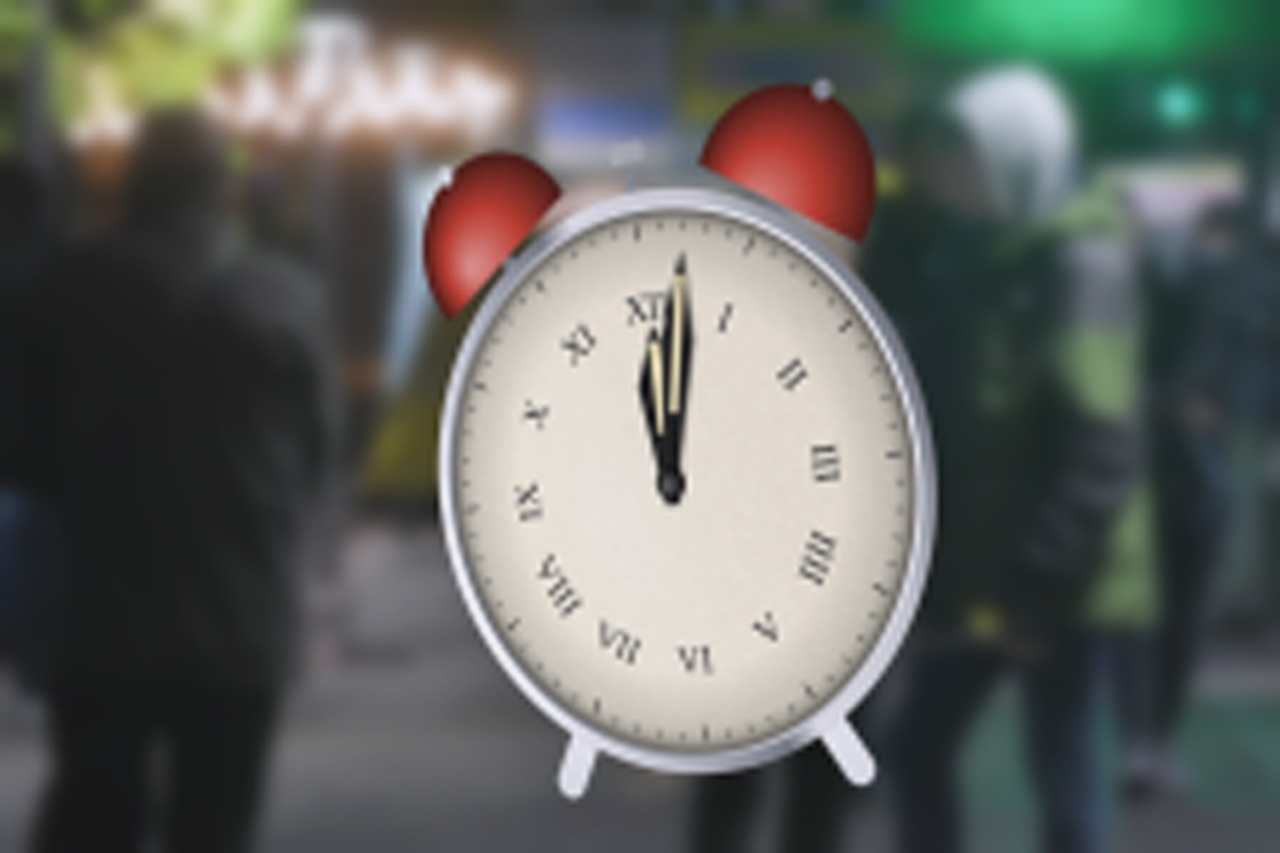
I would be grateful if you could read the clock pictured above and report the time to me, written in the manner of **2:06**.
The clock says **12:02**
